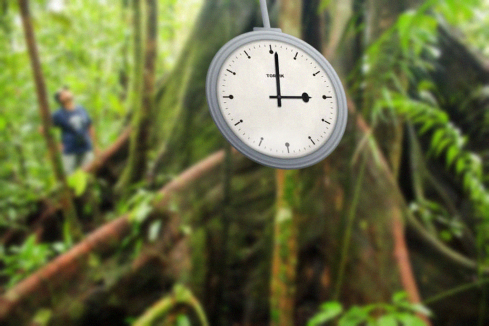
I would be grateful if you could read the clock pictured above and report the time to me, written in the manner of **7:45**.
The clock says **3:01**
